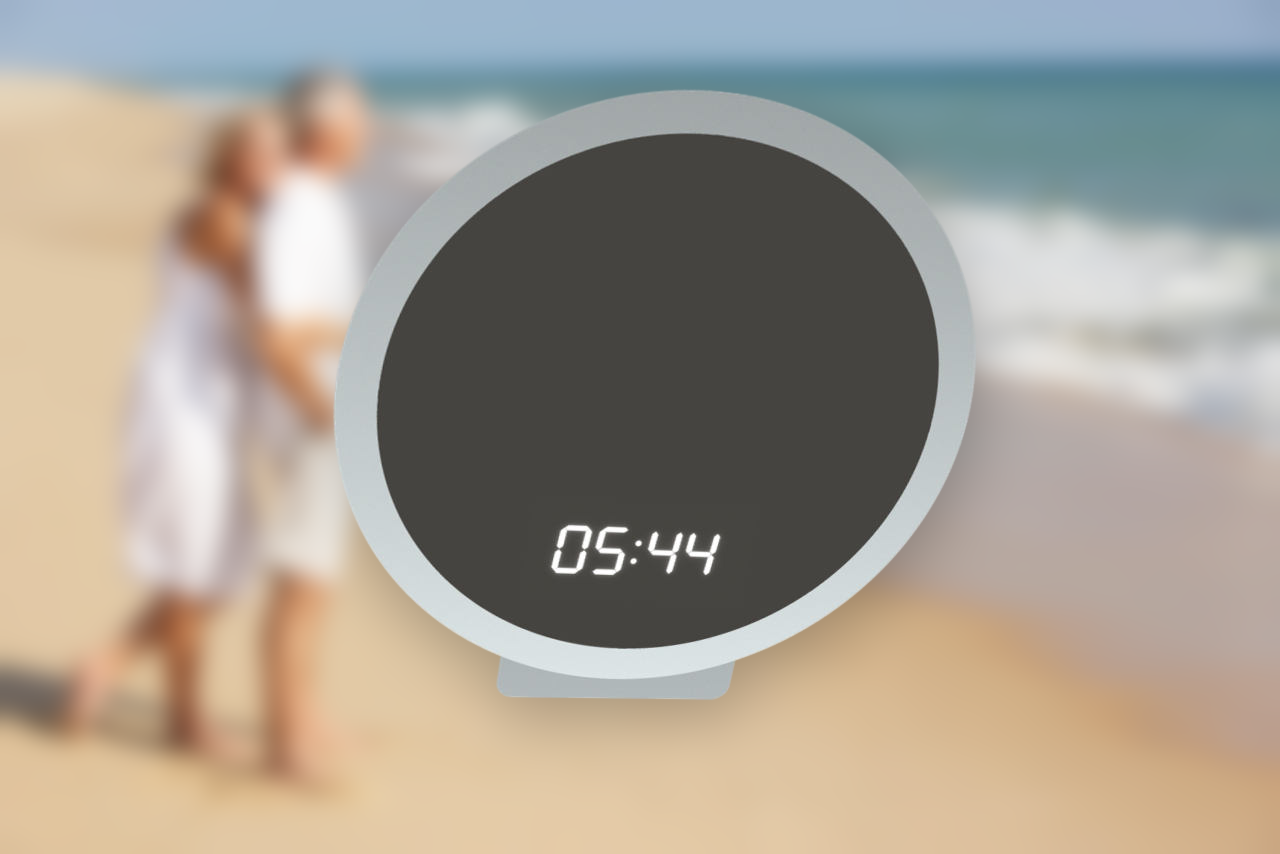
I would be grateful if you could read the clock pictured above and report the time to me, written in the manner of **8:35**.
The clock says **5:44**
